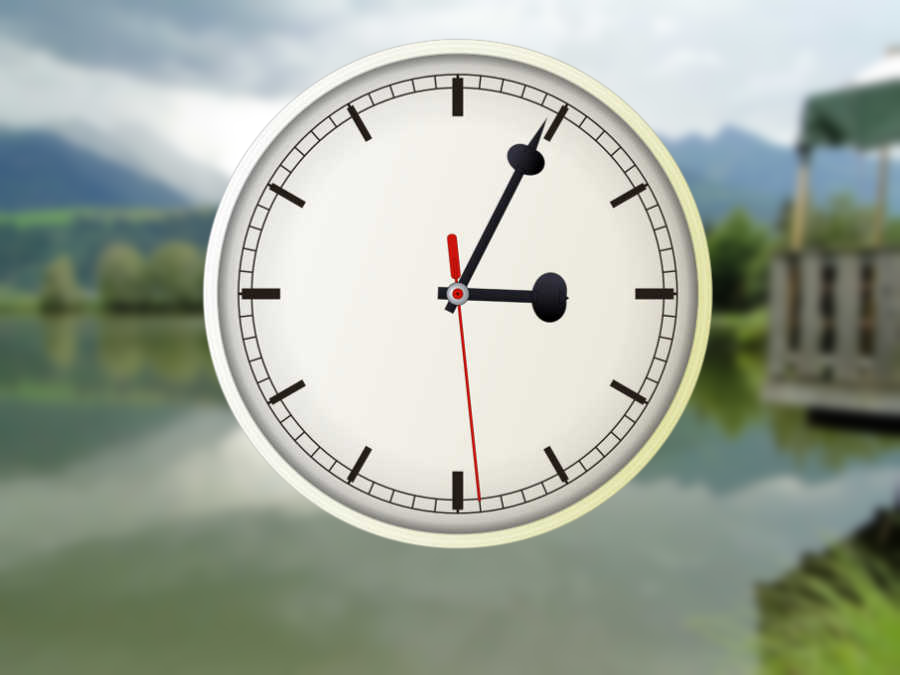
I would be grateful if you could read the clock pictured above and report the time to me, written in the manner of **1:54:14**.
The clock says **3:04:29**
